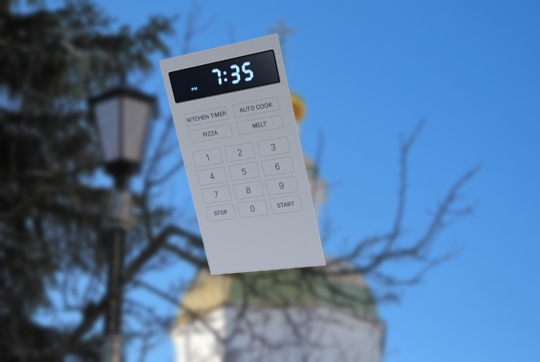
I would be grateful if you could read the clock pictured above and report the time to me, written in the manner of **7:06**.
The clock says **7:35**
